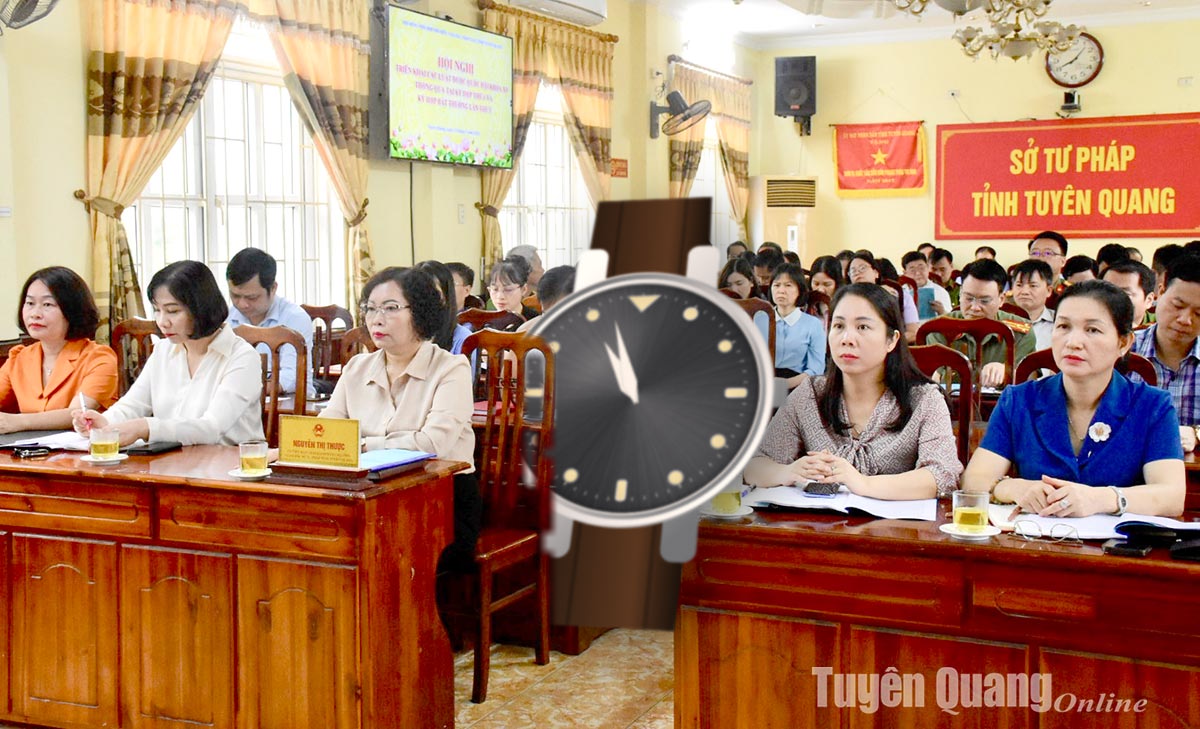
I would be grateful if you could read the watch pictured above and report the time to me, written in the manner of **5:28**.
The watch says **10:57**
